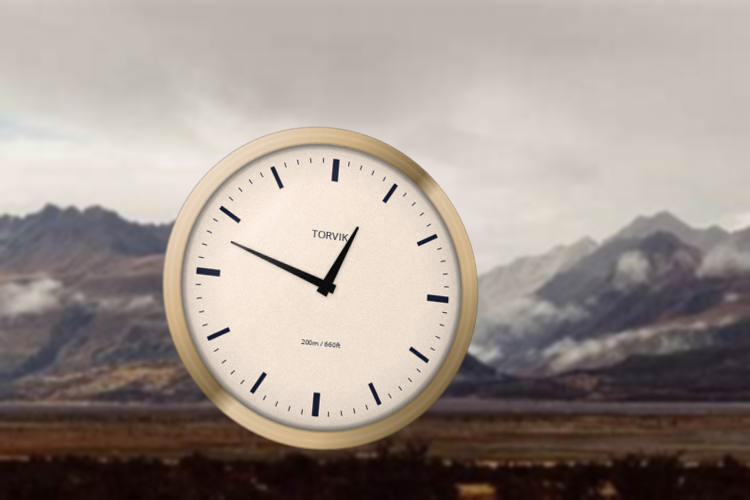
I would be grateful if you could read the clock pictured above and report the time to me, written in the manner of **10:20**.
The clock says **12:48**
